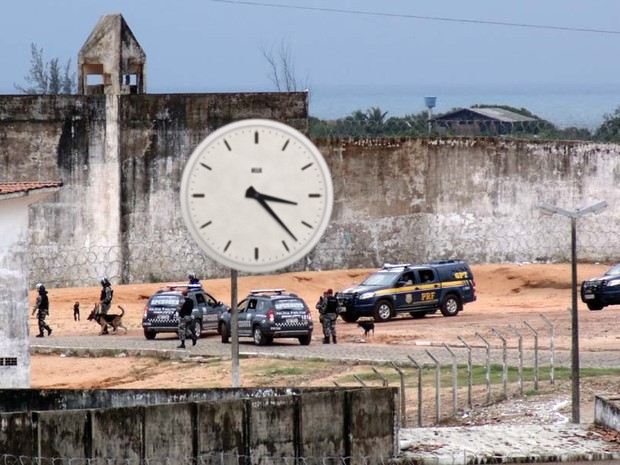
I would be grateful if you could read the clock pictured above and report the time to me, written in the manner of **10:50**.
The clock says **3:23**
